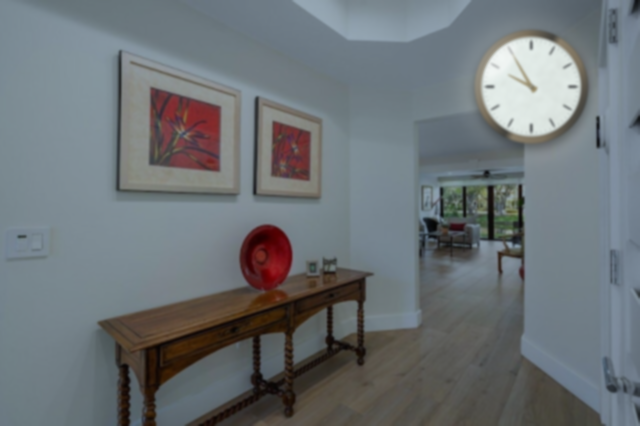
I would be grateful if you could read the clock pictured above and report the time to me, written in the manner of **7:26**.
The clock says **9:55**
